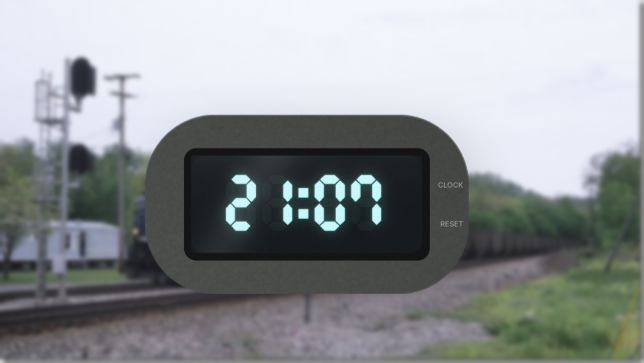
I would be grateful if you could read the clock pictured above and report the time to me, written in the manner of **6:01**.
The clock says **21:07**
